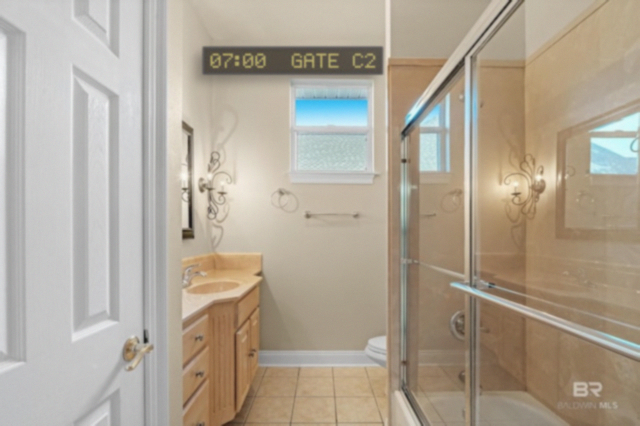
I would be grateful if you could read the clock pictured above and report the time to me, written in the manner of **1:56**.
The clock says **7:00**
